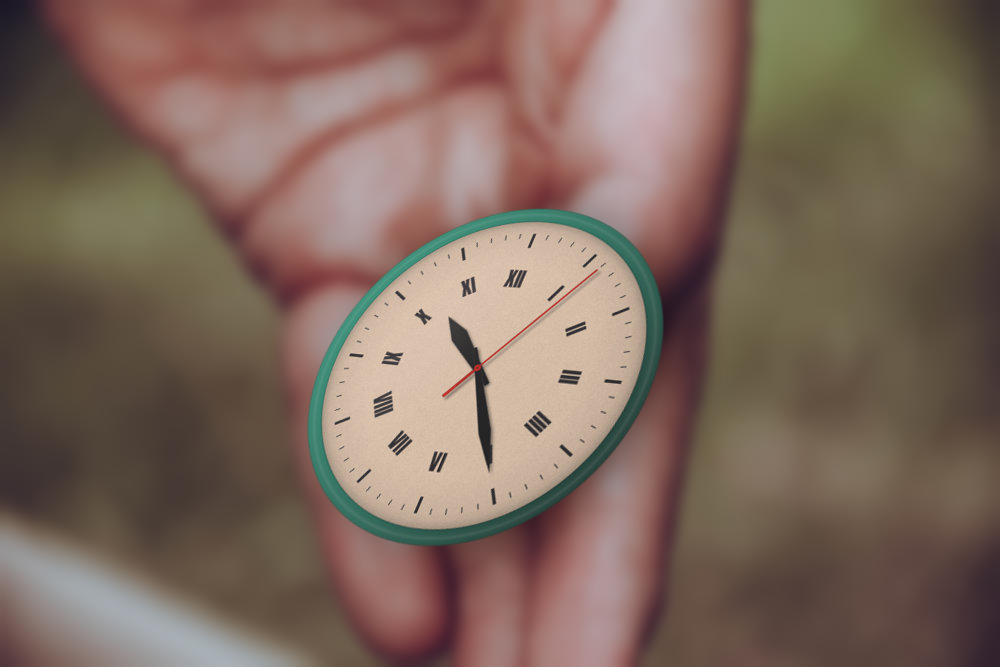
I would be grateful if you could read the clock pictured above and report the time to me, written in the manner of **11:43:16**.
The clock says **10:25:06**
